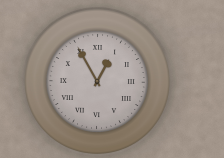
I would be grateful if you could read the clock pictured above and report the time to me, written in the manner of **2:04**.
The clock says **12:55**
